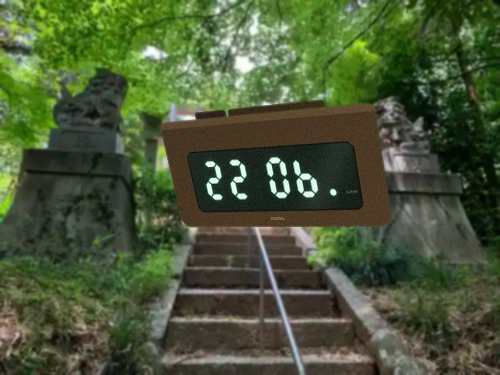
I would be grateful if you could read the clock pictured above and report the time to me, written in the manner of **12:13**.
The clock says **22:06**
